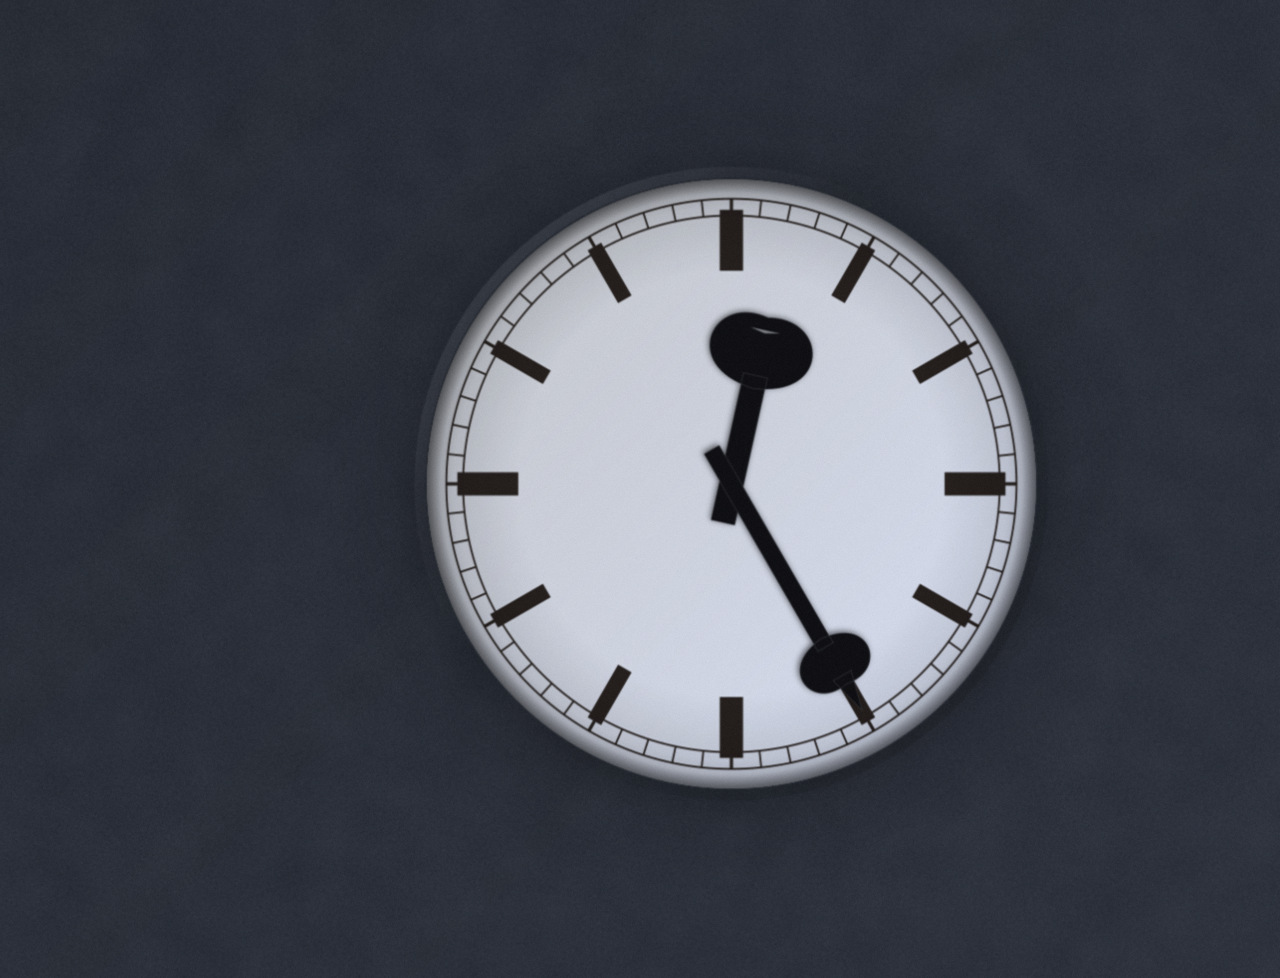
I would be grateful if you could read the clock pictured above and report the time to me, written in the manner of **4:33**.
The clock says **12:25**
